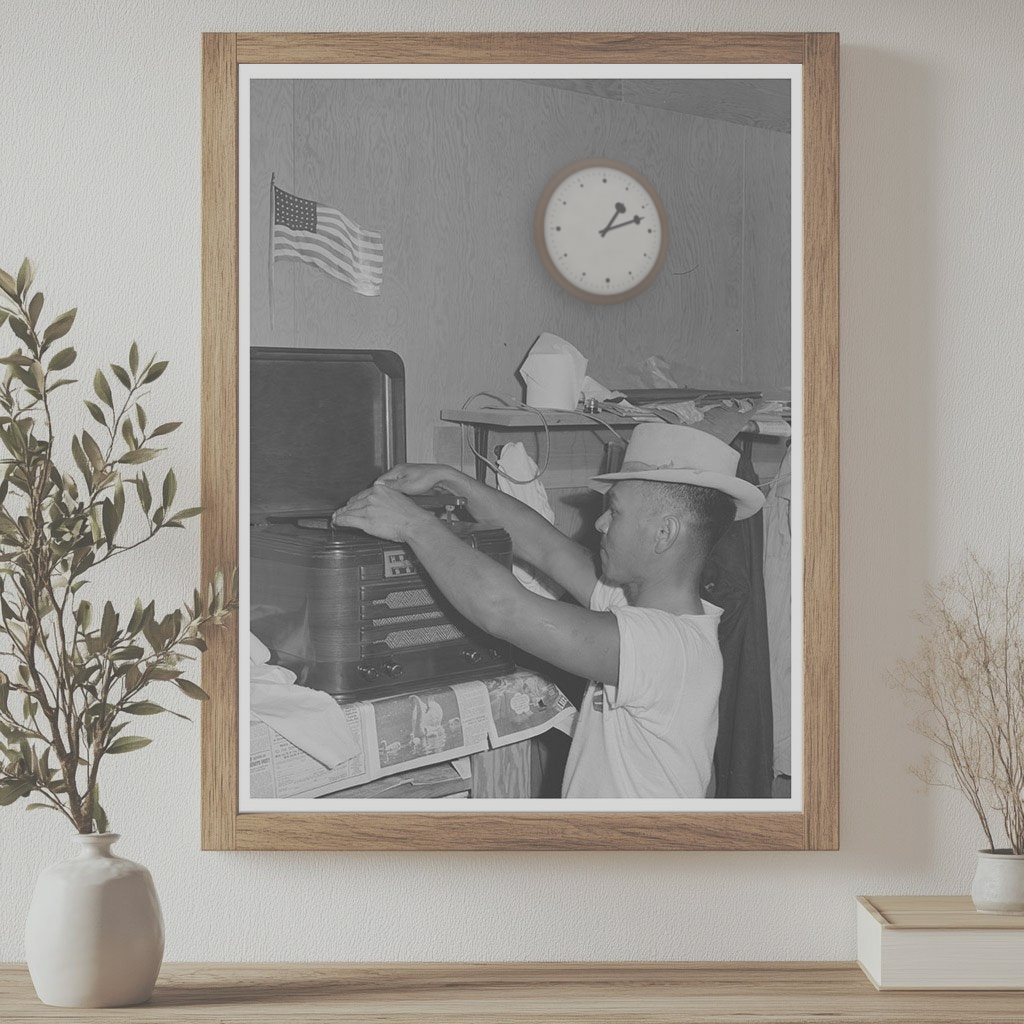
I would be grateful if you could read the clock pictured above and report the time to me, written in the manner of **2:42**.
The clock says **1:12**
